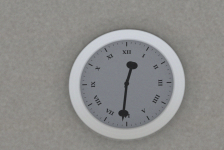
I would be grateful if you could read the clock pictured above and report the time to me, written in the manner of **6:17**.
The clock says **12:31**
